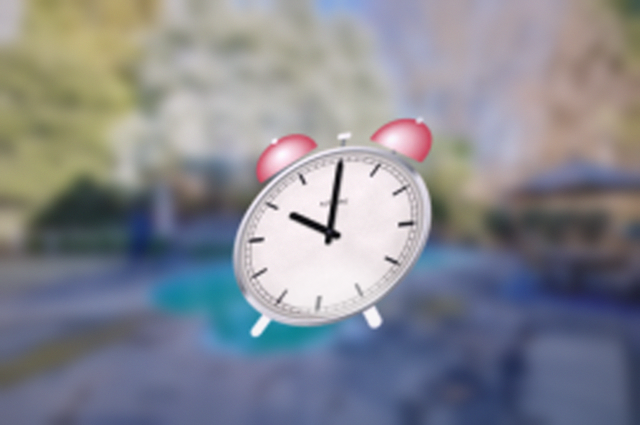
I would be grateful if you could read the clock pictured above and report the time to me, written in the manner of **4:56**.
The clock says **10:00**
